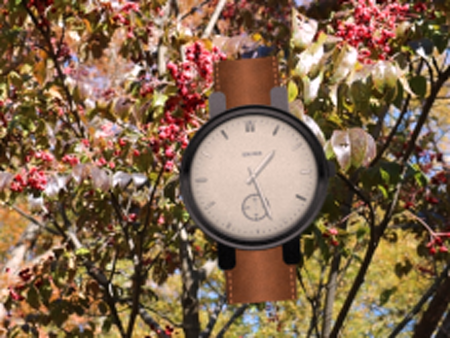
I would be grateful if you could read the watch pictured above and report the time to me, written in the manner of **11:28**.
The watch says **1:27**
